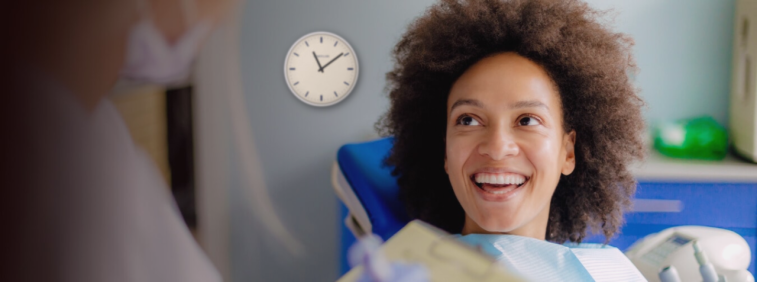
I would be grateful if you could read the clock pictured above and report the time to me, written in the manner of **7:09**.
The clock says **11:09**
